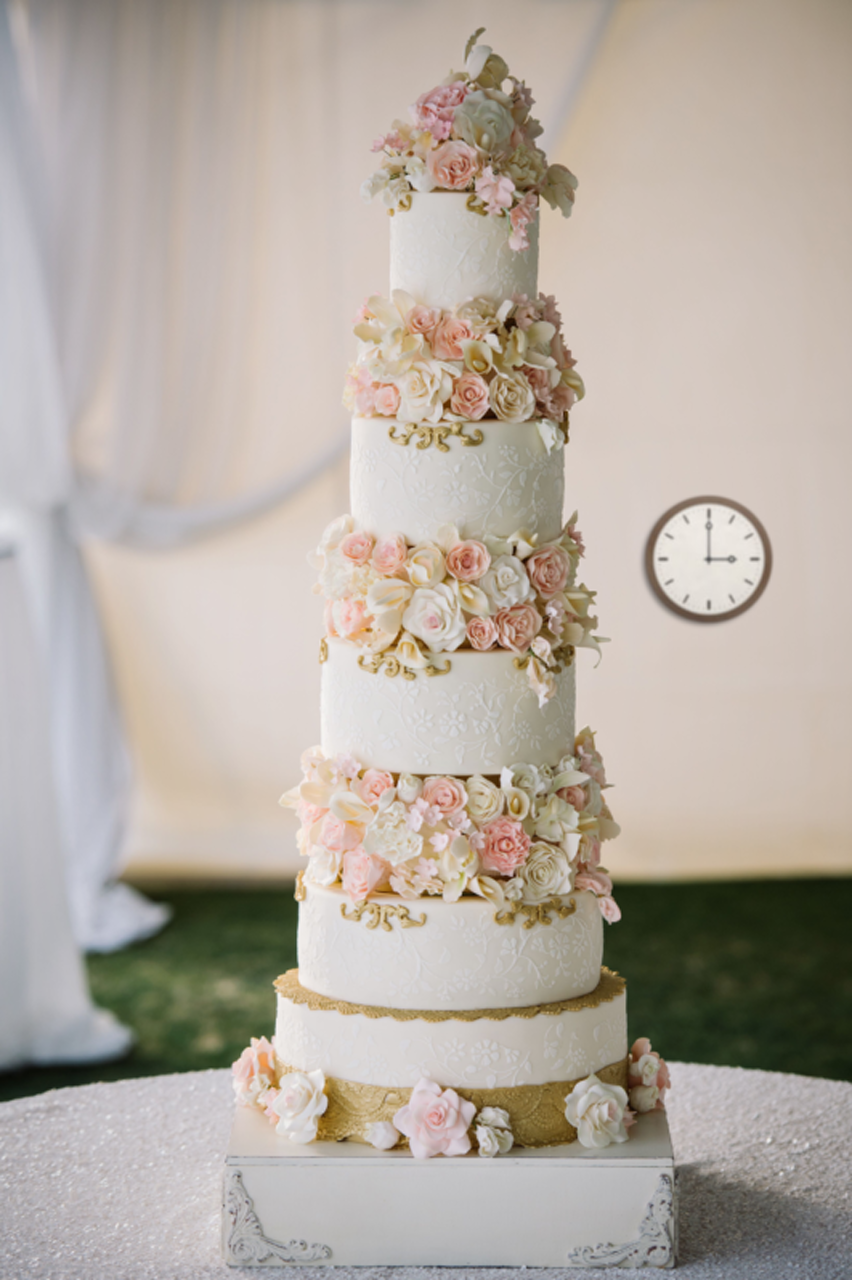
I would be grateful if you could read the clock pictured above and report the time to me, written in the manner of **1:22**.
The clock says **3:00**
